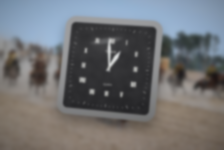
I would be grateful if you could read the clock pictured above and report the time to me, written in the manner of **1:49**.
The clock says **12:59**
